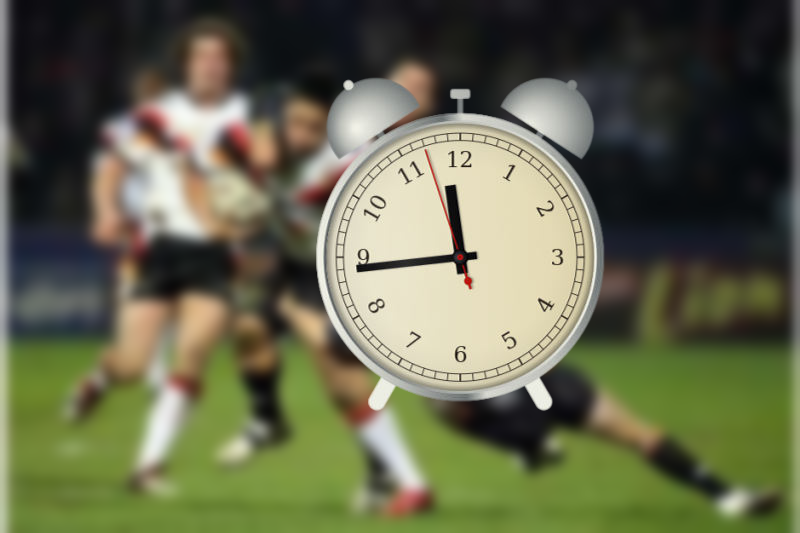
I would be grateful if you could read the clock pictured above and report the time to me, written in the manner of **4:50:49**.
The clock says **11:43:57**
